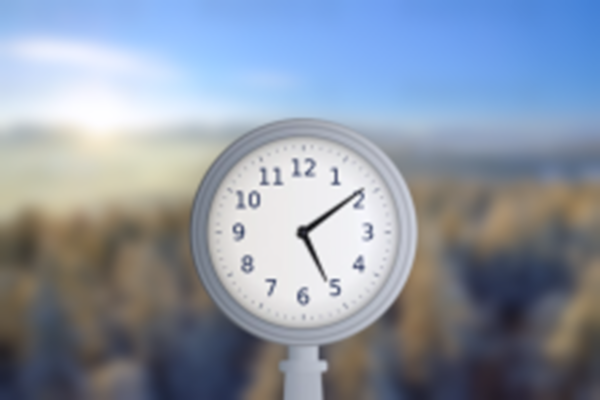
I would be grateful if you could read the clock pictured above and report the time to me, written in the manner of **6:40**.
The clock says **5:09**
